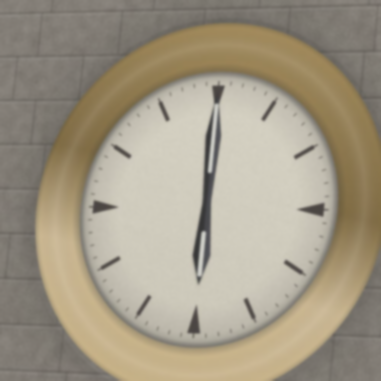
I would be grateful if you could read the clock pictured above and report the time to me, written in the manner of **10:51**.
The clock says **6:00**
